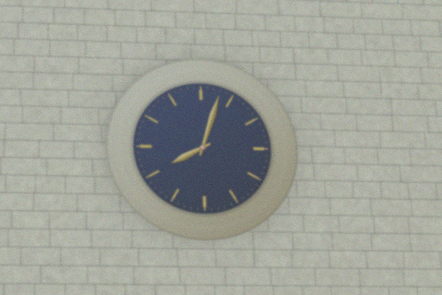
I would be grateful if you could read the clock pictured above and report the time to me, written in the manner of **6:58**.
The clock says **8:03**
